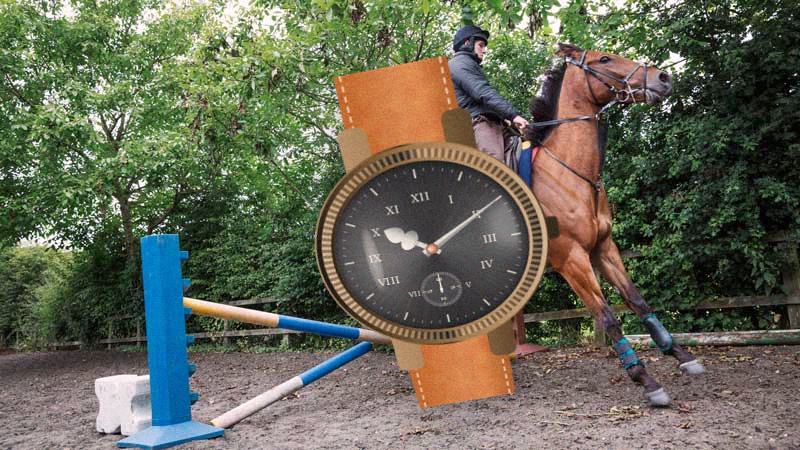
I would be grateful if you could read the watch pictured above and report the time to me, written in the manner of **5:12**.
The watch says **10:10**
